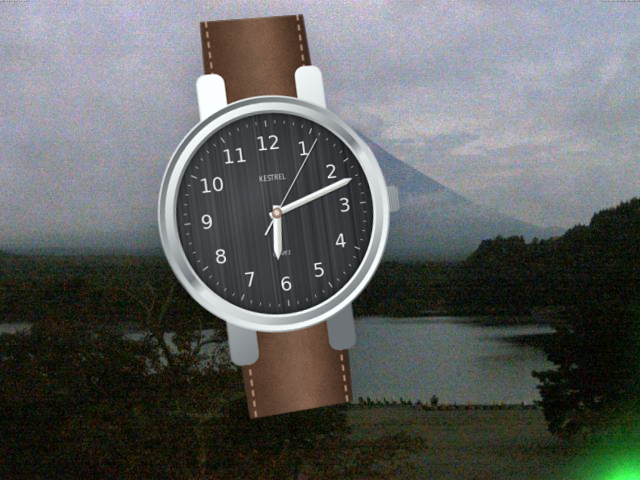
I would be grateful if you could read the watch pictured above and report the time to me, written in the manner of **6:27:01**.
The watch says **6:12:06**
